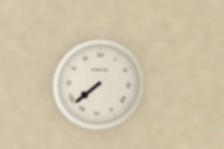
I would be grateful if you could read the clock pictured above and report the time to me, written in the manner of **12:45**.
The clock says **7:38**
